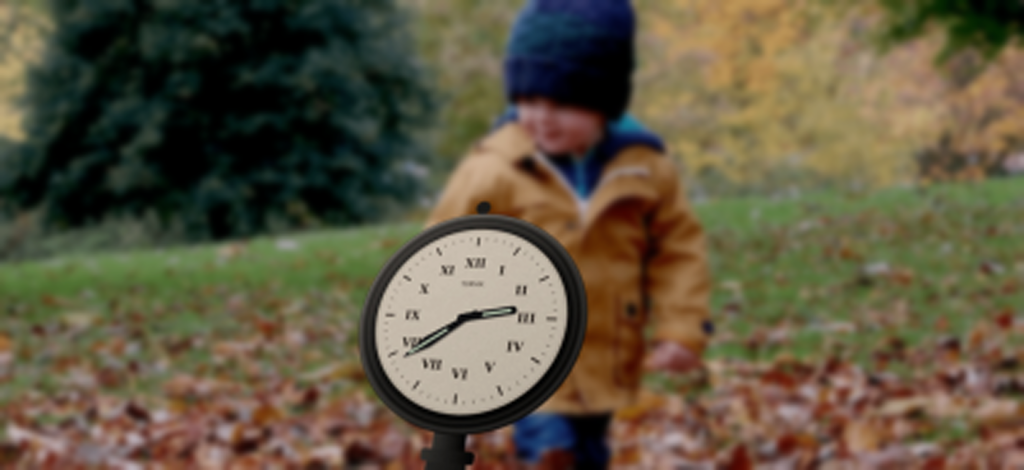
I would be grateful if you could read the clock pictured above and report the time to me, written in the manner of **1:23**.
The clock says **2:39**
